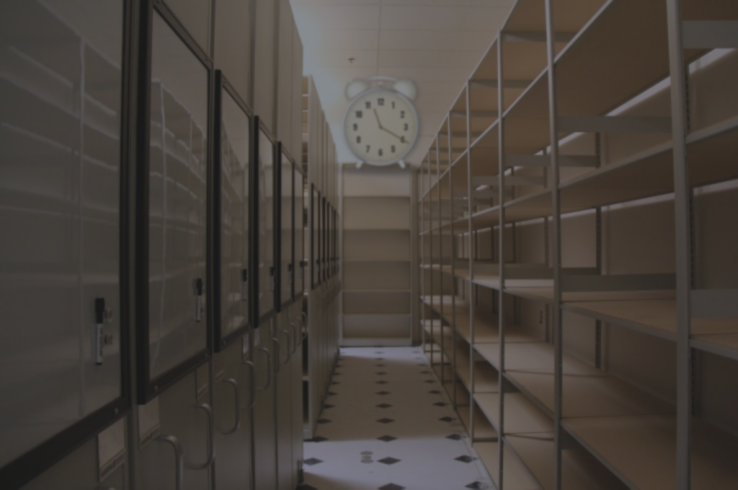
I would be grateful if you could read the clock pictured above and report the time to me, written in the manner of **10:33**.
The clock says **11:20**
